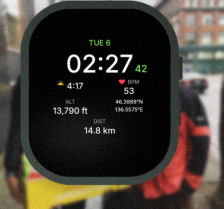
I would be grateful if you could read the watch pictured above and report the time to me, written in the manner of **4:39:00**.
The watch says **2:27:42**
